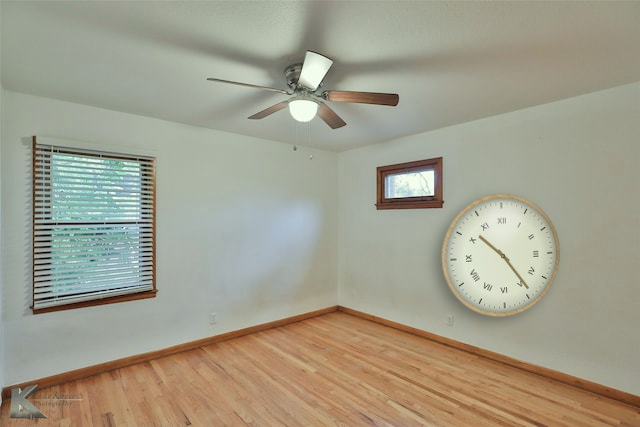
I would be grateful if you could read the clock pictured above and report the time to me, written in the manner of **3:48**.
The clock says **10:24**
